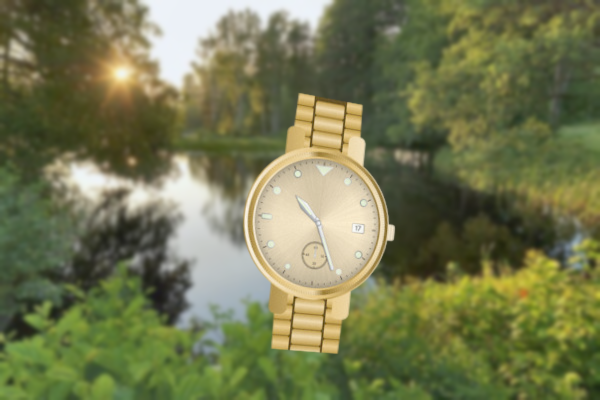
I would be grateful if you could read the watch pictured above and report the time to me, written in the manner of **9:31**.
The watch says **10:26**
